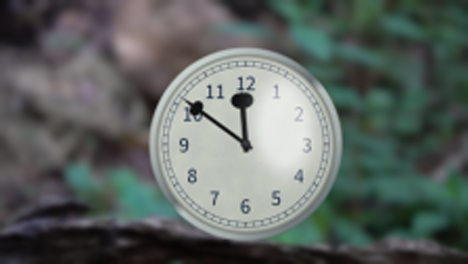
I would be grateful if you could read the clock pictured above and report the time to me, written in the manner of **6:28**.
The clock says **11:51**
